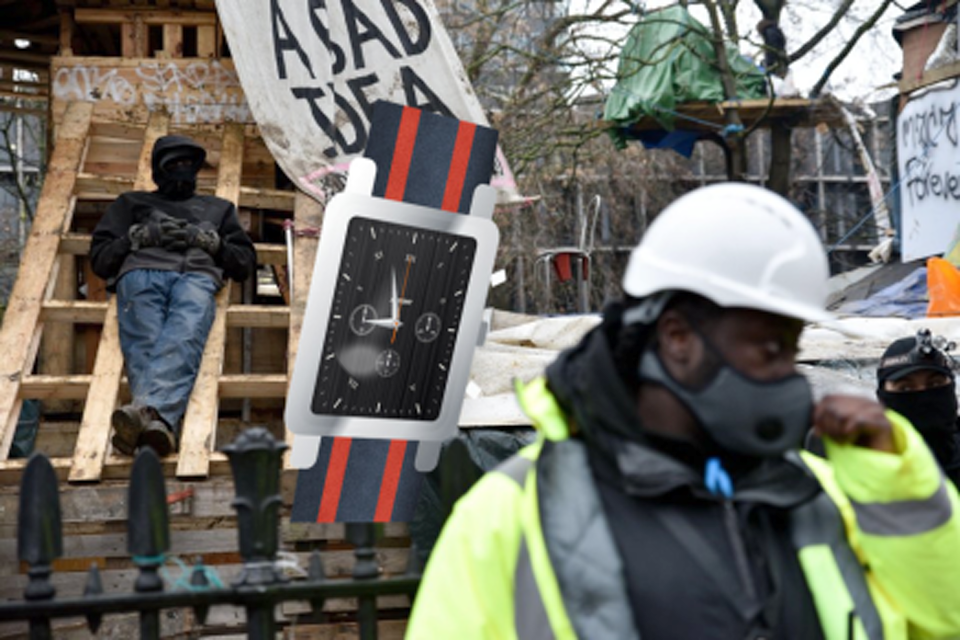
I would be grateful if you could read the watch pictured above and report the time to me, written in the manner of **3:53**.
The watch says **8:57**
